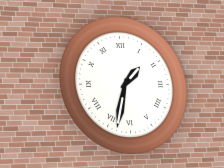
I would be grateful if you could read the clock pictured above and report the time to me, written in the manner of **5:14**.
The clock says **1:33**
